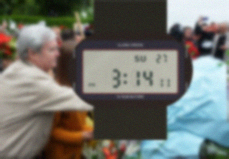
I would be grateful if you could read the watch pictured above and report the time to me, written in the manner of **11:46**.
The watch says **3:14**
